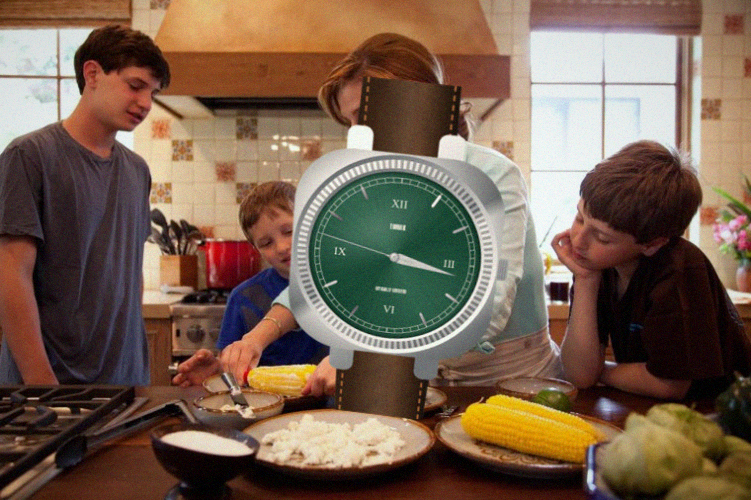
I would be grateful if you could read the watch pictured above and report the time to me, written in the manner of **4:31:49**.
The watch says **3:16:47**
